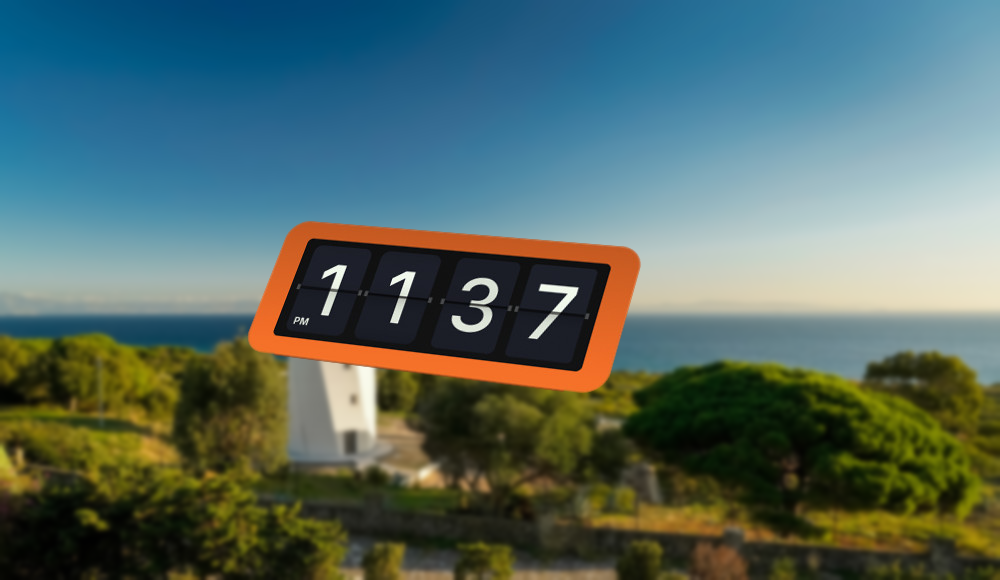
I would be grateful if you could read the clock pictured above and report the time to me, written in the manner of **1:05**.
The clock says **11:37**
